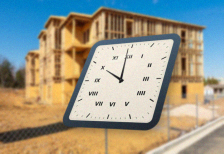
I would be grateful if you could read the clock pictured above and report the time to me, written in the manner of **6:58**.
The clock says **9:59**
